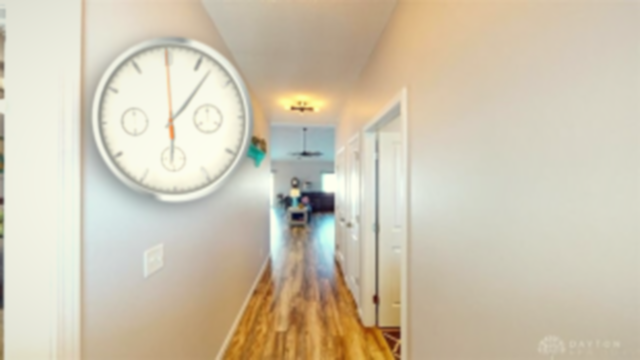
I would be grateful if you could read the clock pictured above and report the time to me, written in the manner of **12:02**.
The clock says **6:07**
